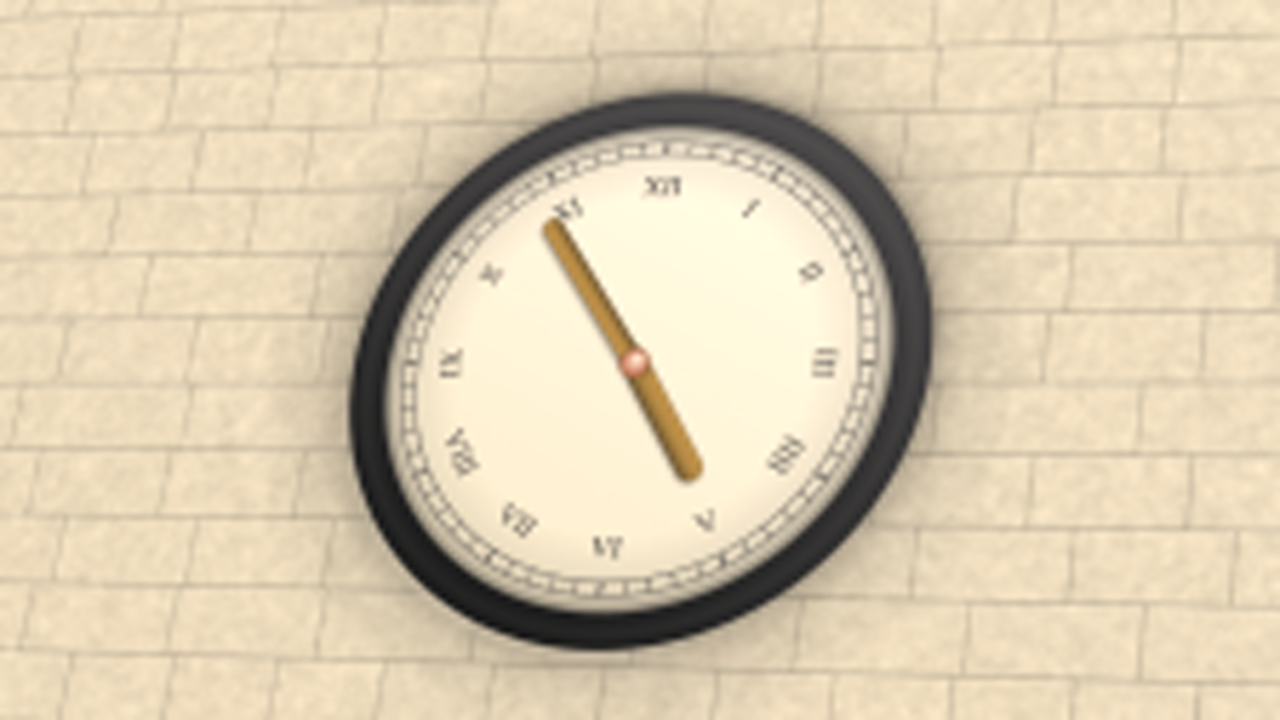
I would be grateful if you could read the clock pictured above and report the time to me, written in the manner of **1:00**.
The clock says **4:54**
